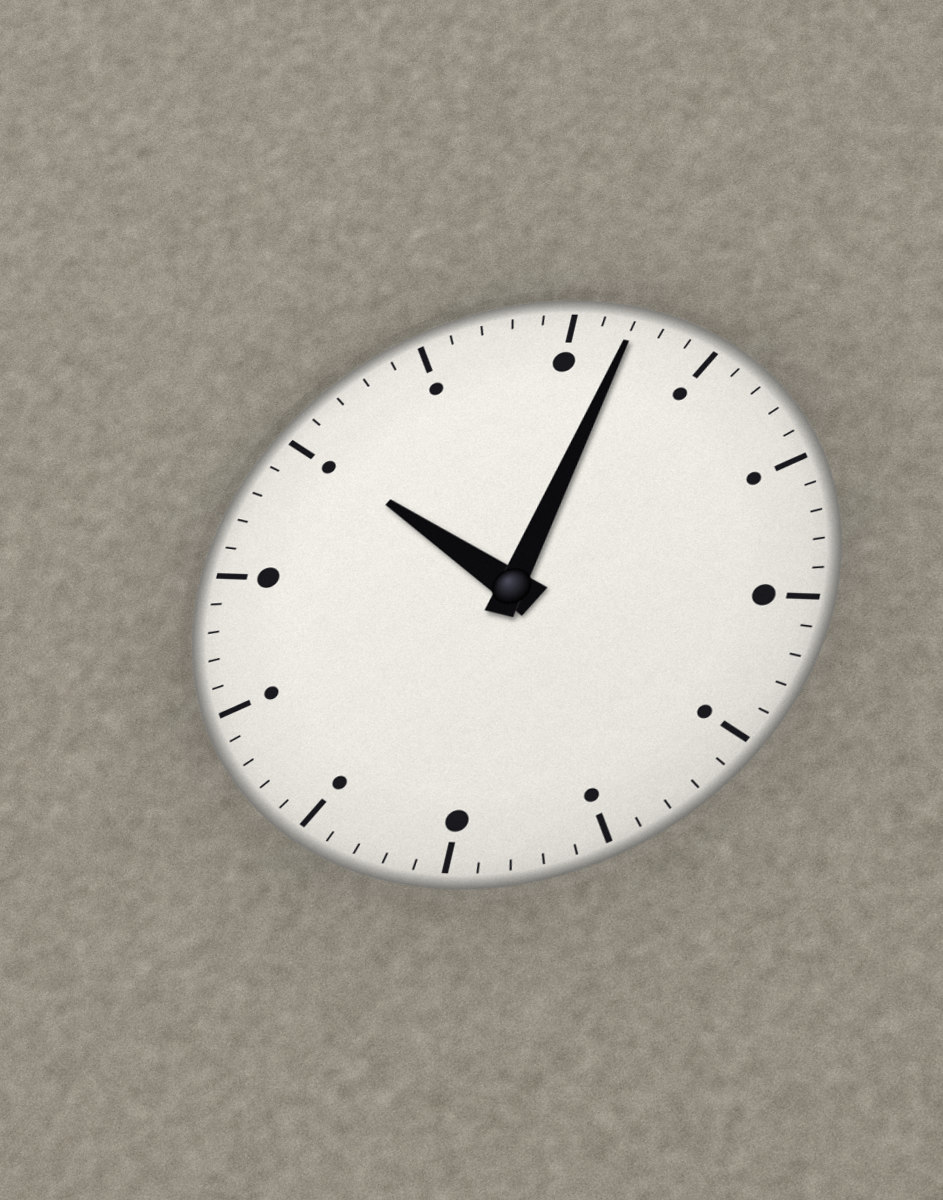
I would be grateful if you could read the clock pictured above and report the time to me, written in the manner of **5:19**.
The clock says **10:02**
